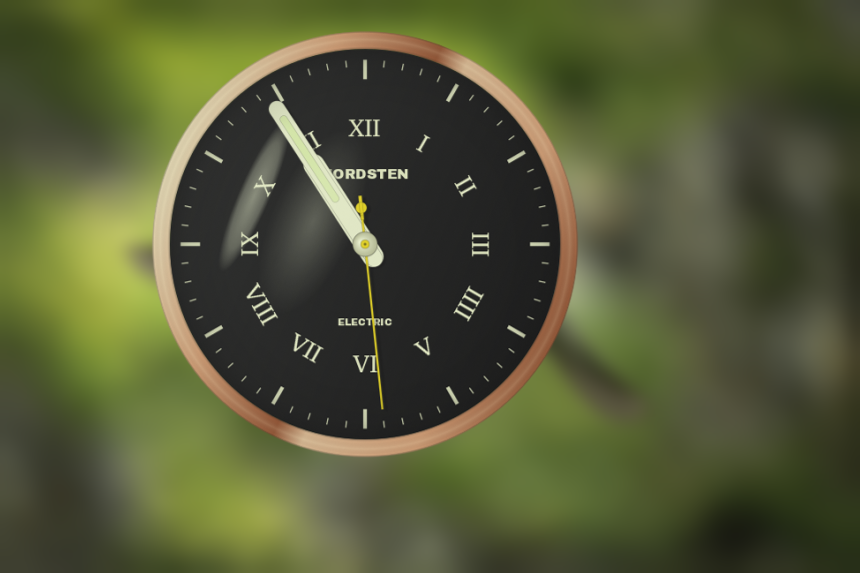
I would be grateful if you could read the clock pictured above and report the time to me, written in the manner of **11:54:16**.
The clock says **10:54:29**
